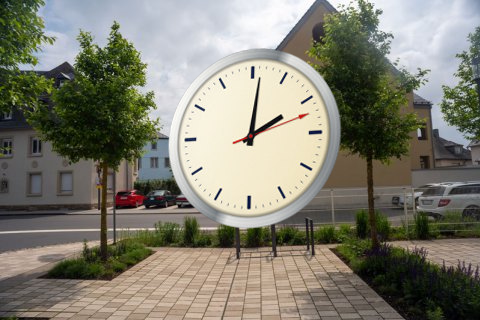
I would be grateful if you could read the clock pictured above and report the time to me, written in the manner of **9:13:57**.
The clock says **2:01:12**
